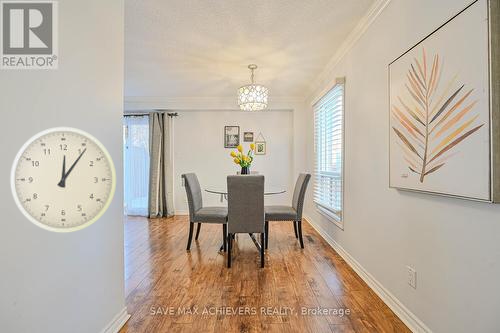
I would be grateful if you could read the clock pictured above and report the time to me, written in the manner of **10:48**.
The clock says **12:06**
